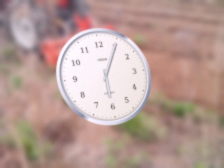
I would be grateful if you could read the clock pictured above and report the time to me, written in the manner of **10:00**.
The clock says **6:05**
